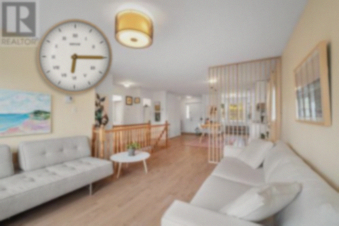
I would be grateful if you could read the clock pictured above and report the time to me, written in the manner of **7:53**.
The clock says **6:15**
